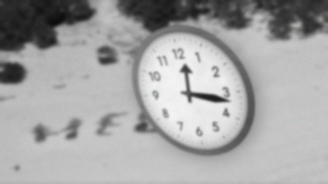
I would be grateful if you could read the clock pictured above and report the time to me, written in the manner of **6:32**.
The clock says **12:17**
